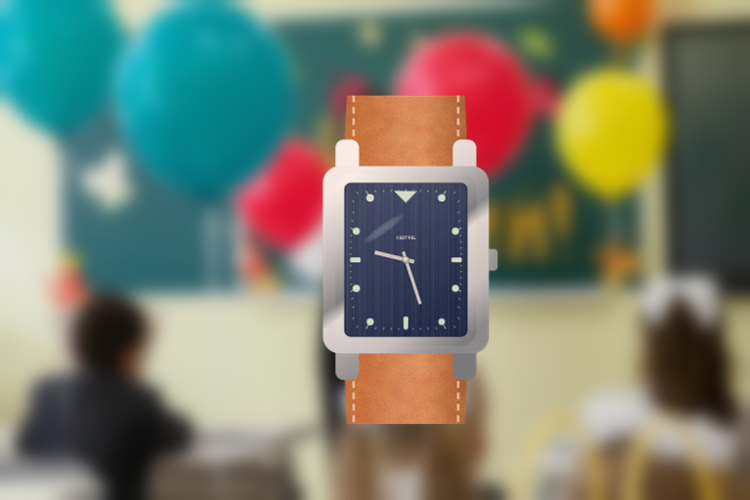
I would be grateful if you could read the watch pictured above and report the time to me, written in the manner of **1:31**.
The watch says **9:27**
